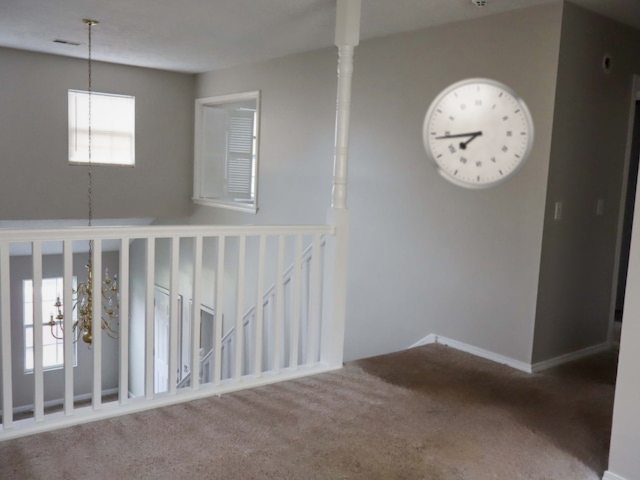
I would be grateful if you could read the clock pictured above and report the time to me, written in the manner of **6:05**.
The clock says **7:44**
